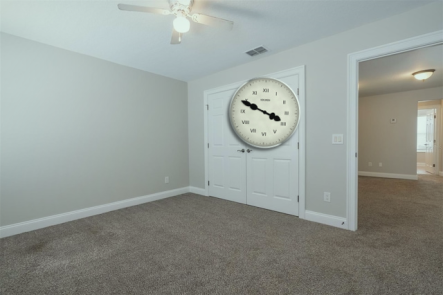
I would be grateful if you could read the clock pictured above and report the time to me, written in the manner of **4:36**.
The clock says **3:49**
